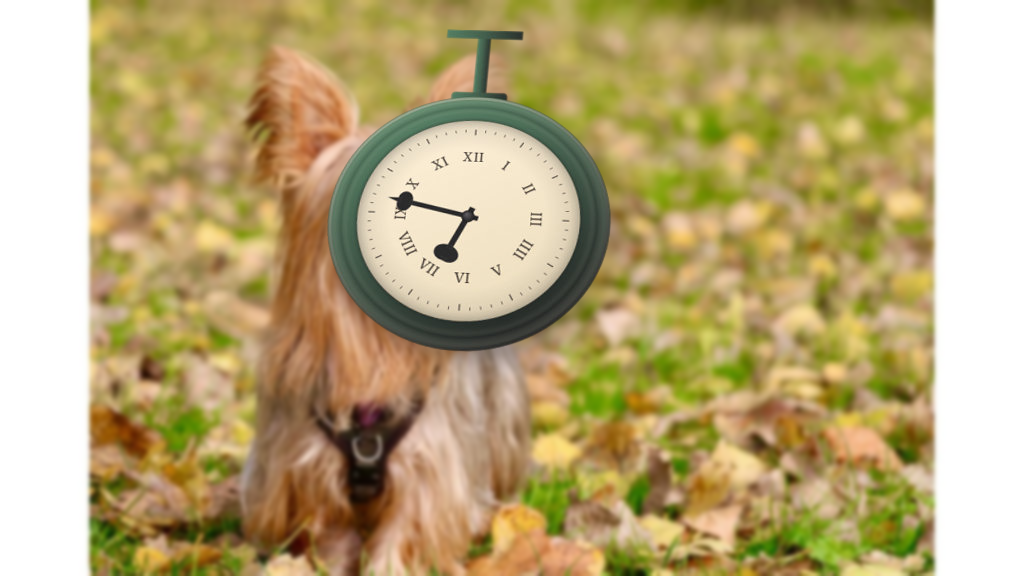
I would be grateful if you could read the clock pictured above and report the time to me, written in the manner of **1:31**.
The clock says **6:47**
